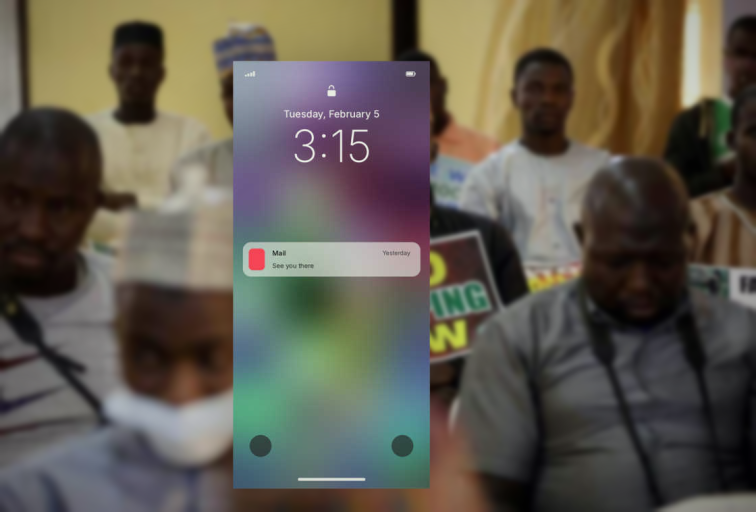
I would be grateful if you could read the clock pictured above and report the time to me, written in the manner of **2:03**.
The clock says **3:15**
